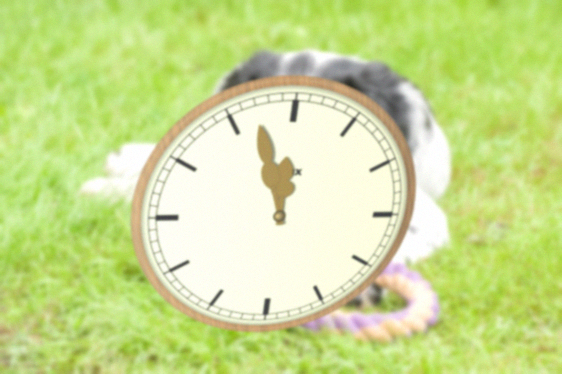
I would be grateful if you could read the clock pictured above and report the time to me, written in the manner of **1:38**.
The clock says **11:57**
